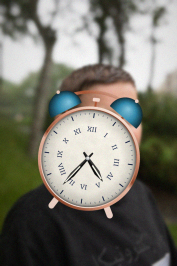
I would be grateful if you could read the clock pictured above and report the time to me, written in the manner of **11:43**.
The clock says **4:36**
